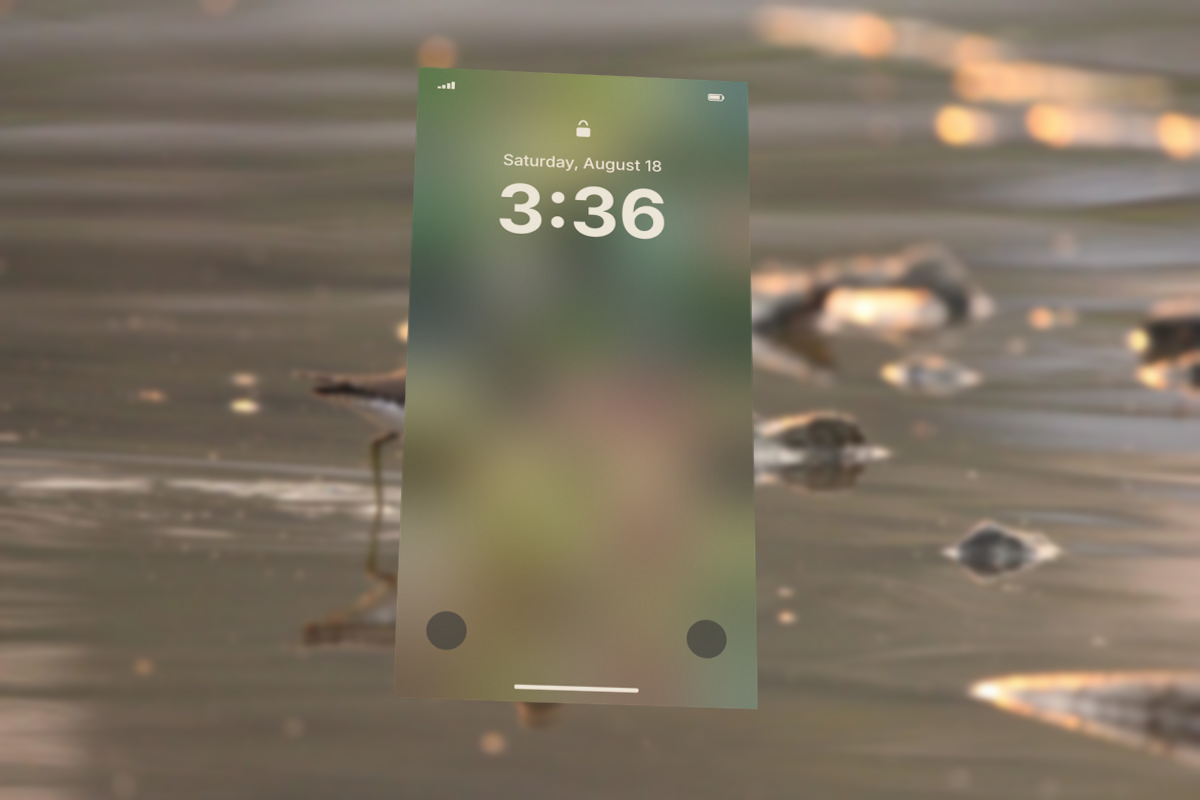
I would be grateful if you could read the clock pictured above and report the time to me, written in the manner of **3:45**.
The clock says **3:36**
